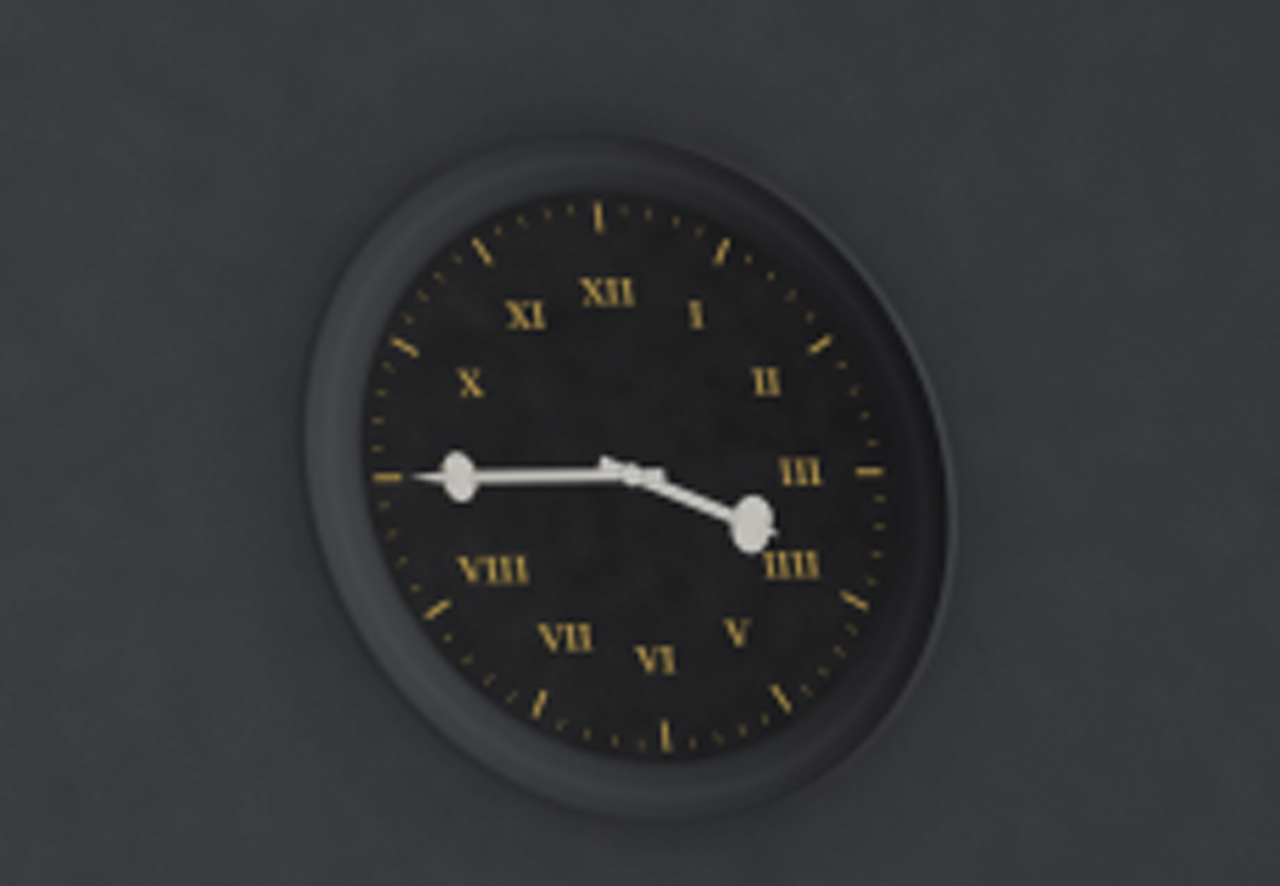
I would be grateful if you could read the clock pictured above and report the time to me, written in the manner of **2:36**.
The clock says **3:45**
